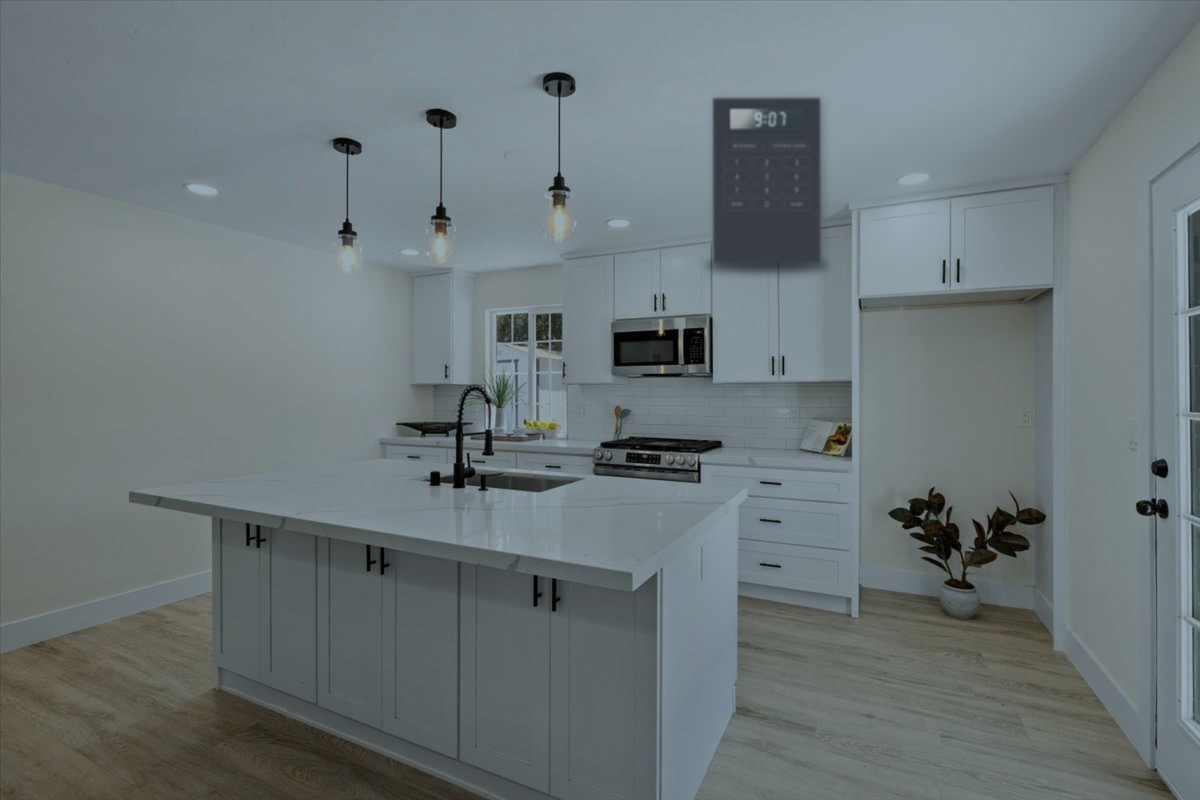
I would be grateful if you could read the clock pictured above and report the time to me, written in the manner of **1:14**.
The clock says **9:07**
